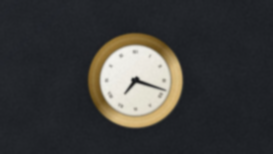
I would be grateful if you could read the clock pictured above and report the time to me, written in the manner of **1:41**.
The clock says **7:18**
